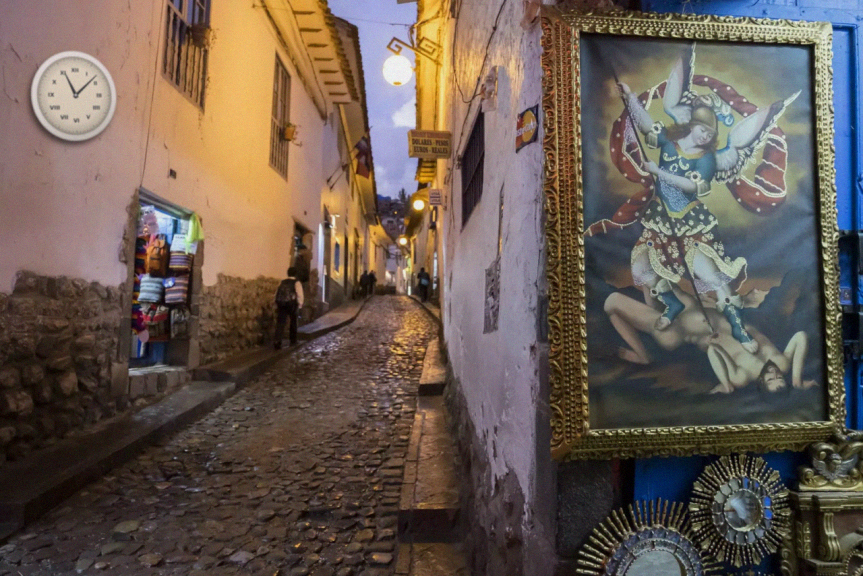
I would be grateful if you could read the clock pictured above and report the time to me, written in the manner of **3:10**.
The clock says **11:08**
